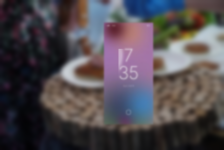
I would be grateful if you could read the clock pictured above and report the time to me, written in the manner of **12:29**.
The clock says **7:35**
